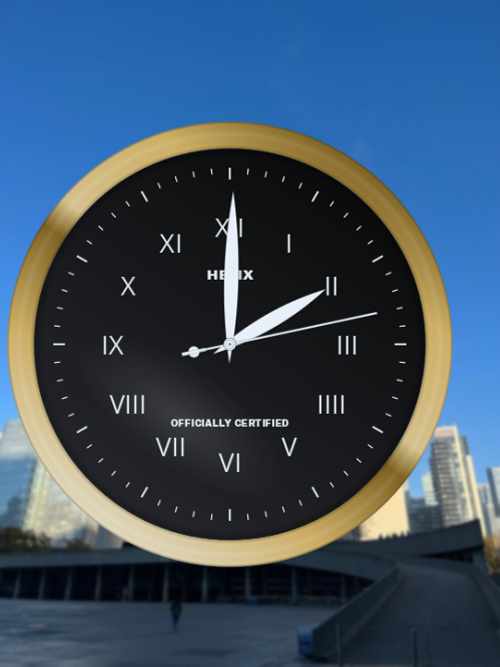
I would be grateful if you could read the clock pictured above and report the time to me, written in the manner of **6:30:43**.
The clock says **2:00:13**
